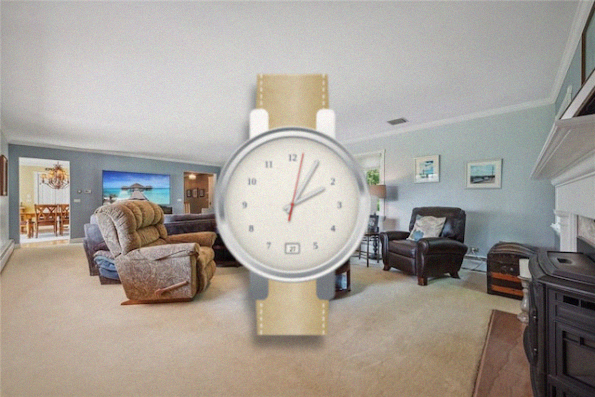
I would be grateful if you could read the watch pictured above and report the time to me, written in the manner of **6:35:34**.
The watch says **2:05:02**
